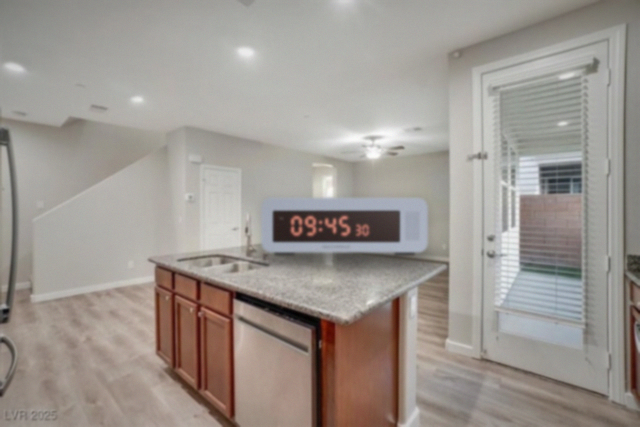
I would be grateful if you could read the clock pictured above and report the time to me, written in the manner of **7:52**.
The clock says **9:45**
